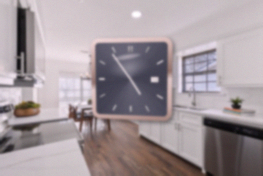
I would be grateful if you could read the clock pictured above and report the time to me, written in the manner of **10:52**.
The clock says **4:54**
